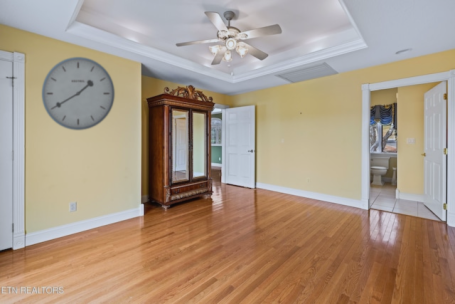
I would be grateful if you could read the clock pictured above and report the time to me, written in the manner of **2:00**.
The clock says **1:40**
